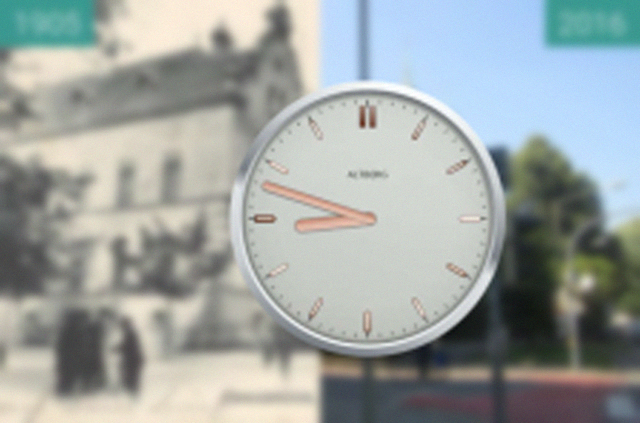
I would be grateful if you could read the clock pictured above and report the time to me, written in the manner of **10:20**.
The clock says **8:48**
